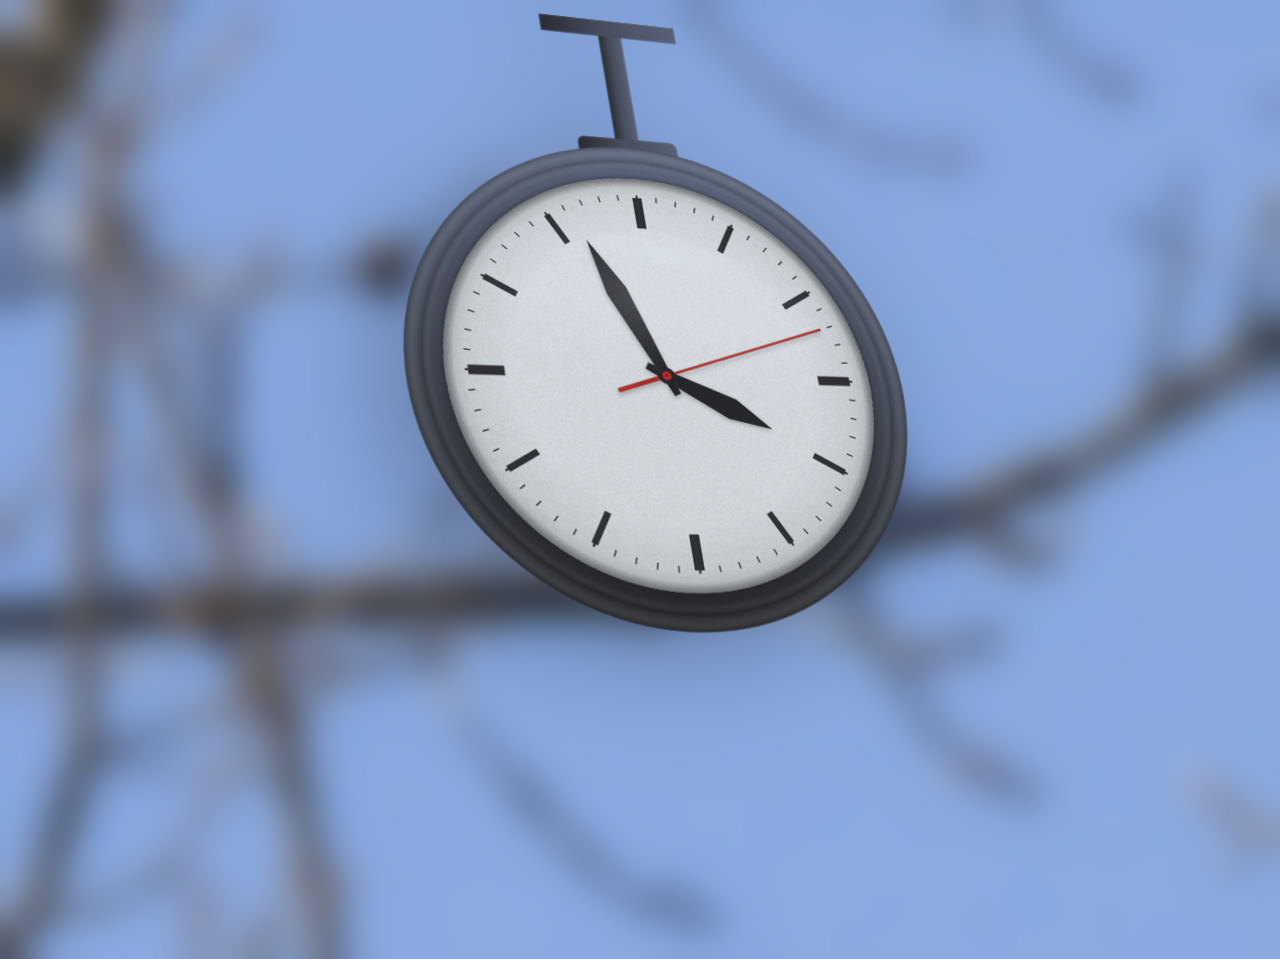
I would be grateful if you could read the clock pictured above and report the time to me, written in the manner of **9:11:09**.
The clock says **3:56:12**
